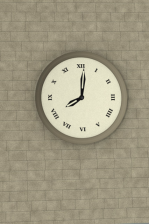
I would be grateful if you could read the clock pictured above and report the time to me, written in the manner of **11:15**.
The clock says **8:01**
